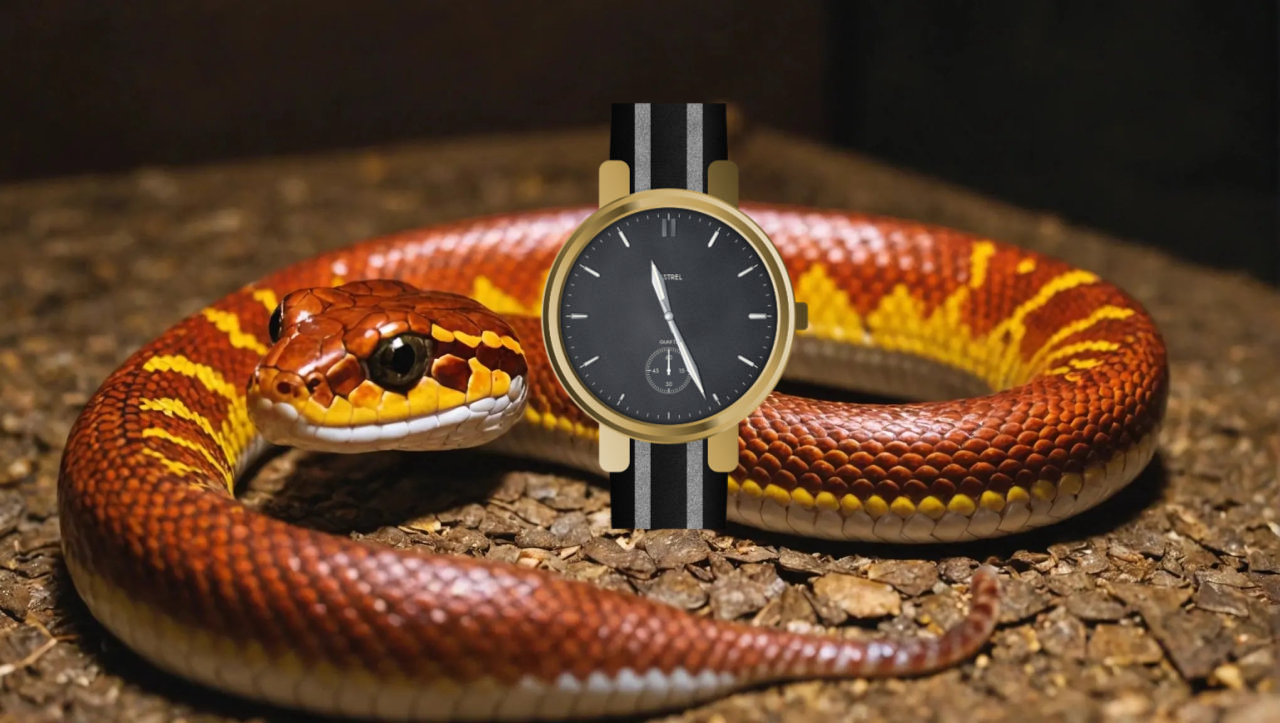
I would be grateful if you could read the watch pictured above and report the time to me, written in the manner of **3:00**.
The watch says **11:26**
